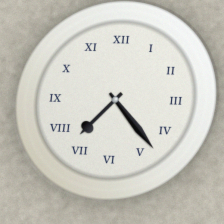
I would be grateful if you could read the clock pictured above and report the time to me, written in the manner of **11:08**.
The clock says **7:23**
